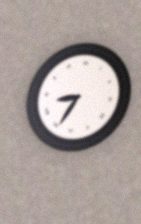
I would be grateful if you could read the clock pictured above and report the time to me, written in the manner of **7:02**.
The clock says **8:34**
